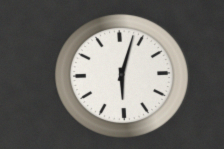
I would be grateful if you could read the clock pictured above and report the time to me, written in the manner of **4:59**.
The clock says **6:03**
